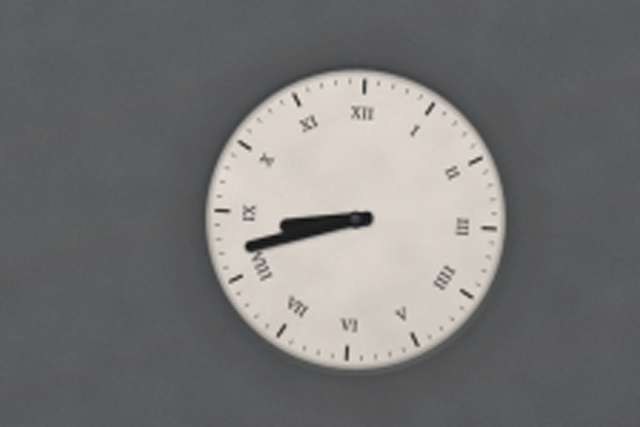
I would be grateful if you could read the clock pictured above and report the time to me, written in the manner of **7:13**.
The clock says **8:42**
